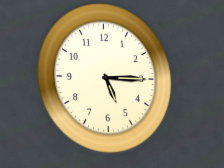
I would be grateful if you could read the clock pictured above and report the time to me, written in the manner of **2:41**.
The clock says **5:15**
